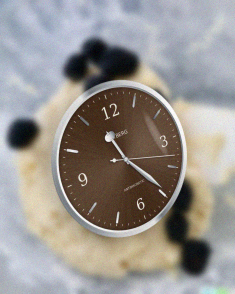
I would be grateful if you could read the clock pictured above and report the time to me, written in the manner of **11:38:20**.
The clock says **11:24:18**
